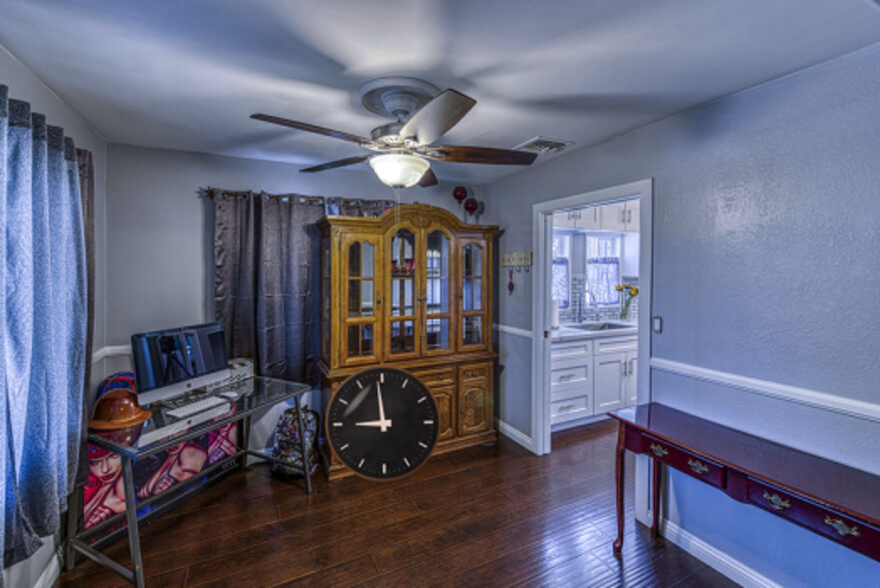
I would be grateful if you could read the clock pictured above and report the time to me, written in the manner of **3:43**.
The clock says **8:59**
